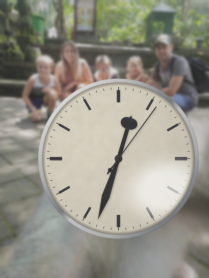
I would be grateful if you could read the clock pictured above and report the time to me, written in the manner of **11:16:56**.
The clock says **12:33:06**
